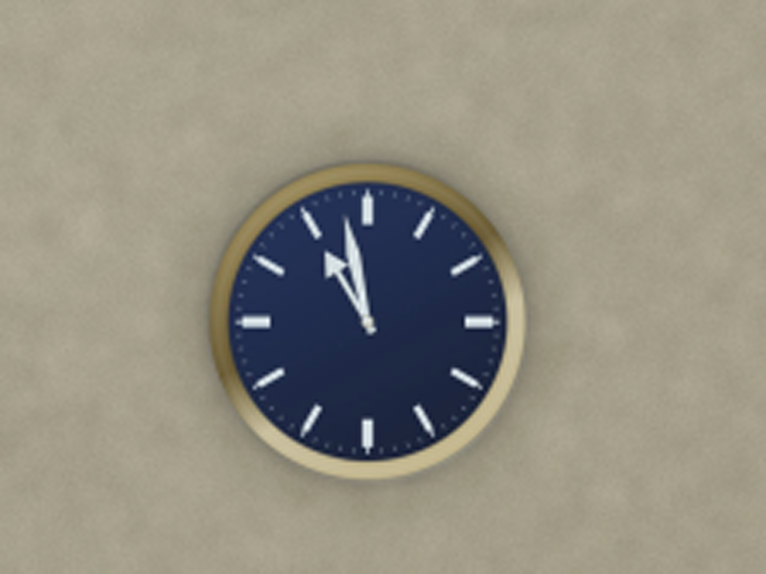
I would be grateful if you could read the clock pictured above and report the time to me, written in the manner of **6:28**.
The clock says **10:58**
